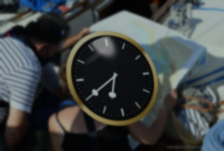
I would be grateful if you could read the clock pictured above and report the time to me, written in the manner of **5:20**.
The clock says **6:40**
